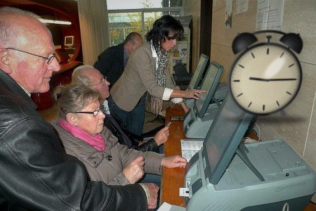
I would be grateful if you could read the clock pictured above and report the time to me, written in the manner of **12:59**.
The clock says **9:15**
